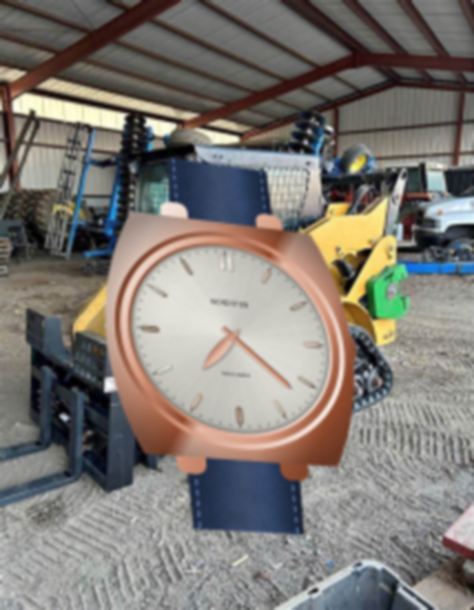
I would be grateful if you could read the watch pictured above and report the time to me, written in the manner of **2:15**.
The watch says **7:22**
